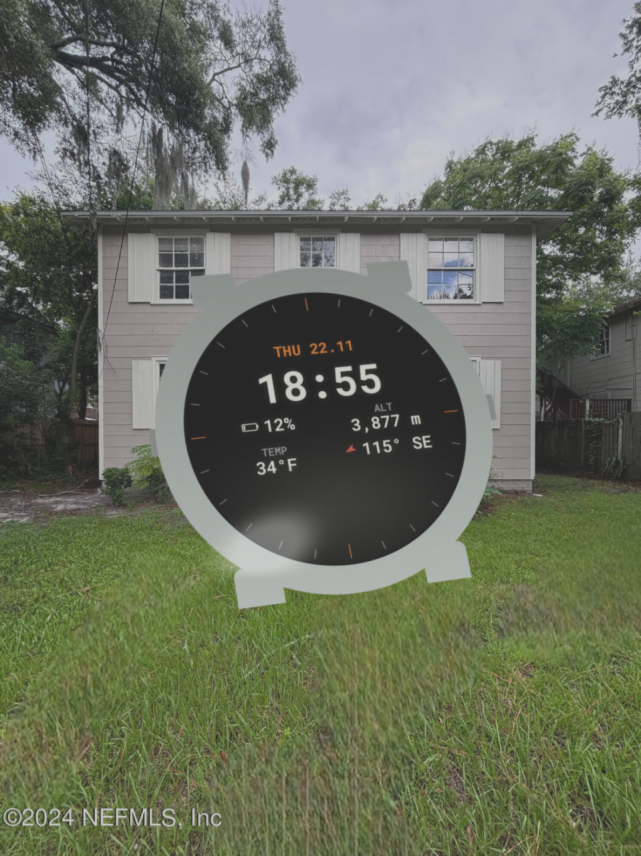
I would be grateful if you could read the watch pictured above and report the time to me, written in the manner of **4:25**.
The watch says **18:55**
